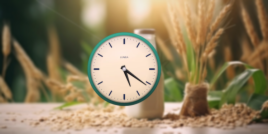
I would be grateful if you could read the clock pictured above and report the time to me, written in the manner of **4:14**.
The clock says **5:21**
